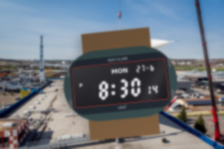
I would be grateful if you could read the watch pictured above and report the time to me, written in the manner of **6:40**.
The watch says **8:30**
